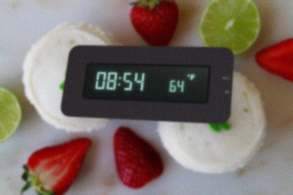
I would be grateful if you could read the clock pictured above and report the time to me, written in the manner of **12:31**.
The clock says **8:54**
